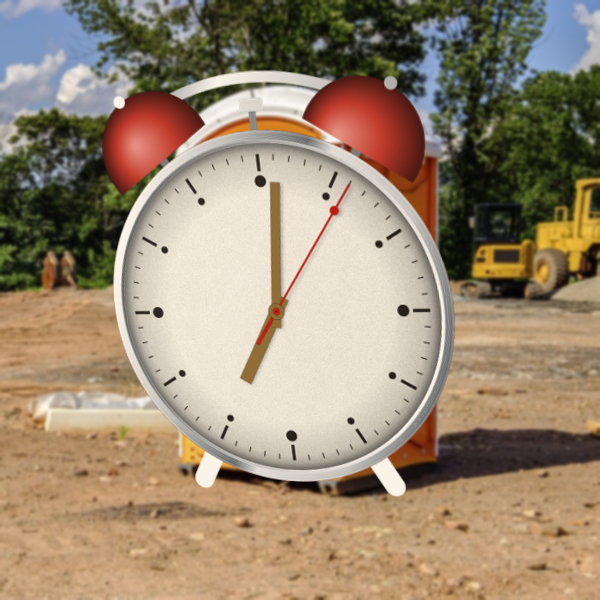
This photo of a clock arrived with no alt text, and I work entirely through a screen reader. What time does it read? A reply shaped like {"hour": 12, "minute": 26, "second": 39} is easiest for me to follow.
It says {"hour": 7, "minute": 1, "second": 6}
